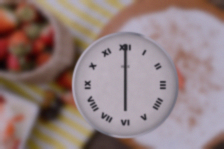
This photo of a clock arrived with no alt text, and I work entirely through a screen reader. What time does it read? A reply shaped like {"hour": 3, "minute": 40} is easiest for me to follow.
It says {"hour": 6, "minute": 0}
